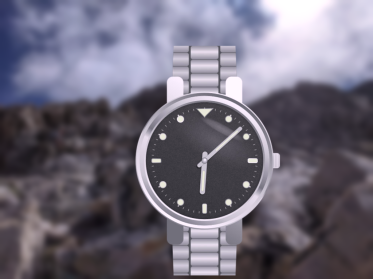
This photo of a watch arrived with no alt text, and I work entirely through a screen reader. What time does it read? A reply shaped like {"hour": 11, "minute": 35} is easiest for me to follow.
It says {"hour": 6, "minute": 8}
